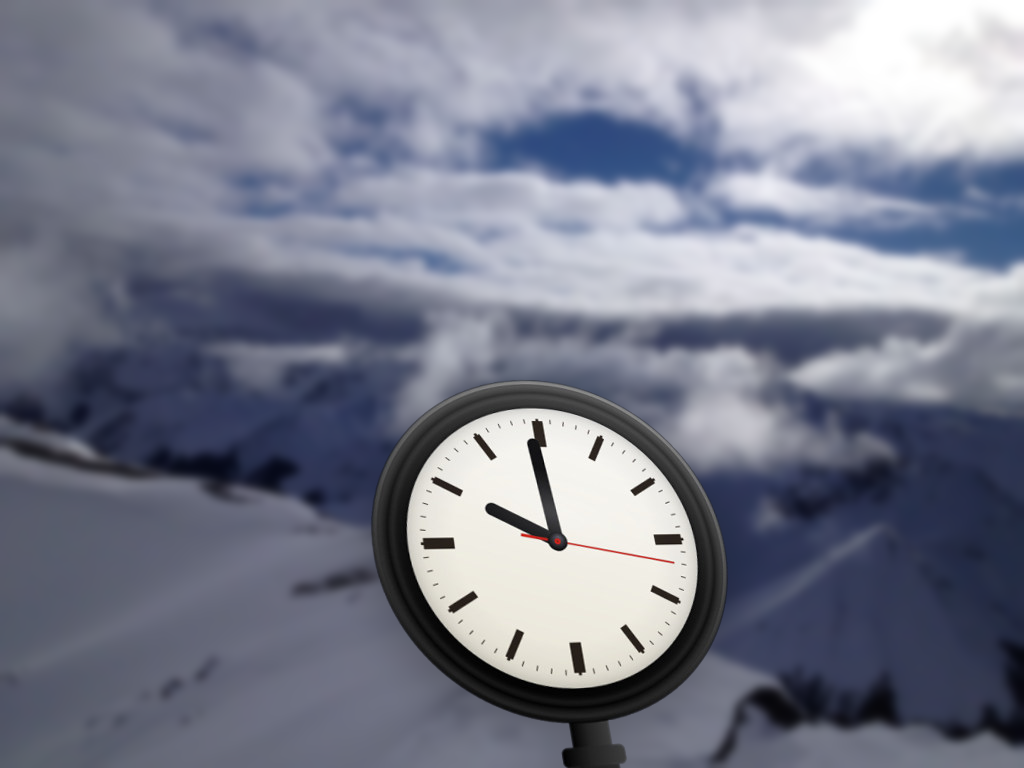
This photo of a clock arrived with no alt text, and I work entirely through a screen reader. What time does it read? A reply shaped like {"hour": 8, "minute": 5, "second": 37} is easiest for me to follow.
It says {"hour": 9, "minute": 59, "second": 17}
